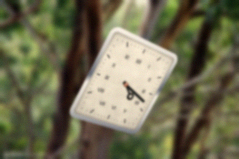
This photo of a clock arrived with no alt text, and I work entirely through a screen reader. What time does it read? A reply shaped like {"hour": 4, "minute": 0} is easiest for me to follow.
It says {"hour": 4, "minute": 18}
